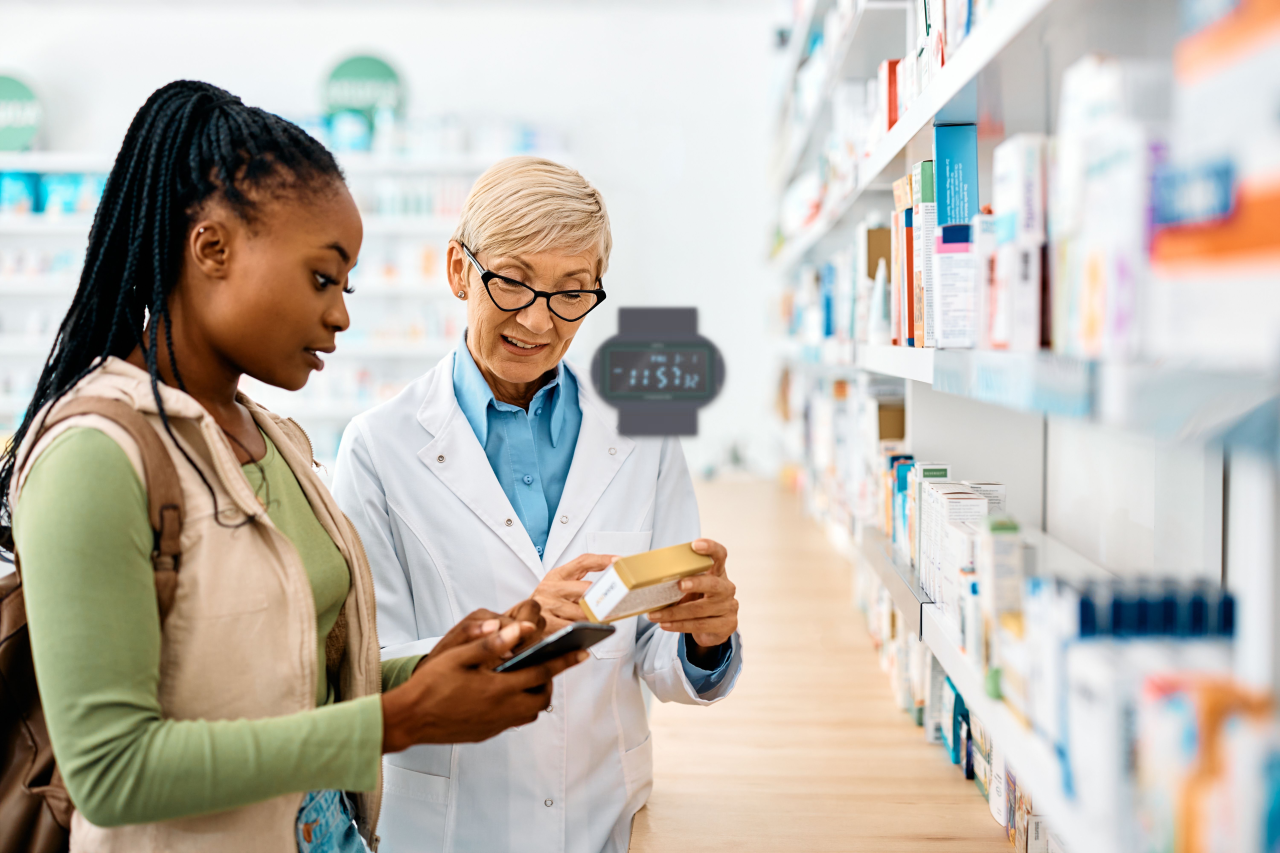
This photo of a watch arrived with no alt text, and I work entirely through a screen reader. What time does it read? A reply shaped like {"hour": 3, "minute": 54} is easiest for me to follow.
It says {"hour": 11, "minute": 57}
